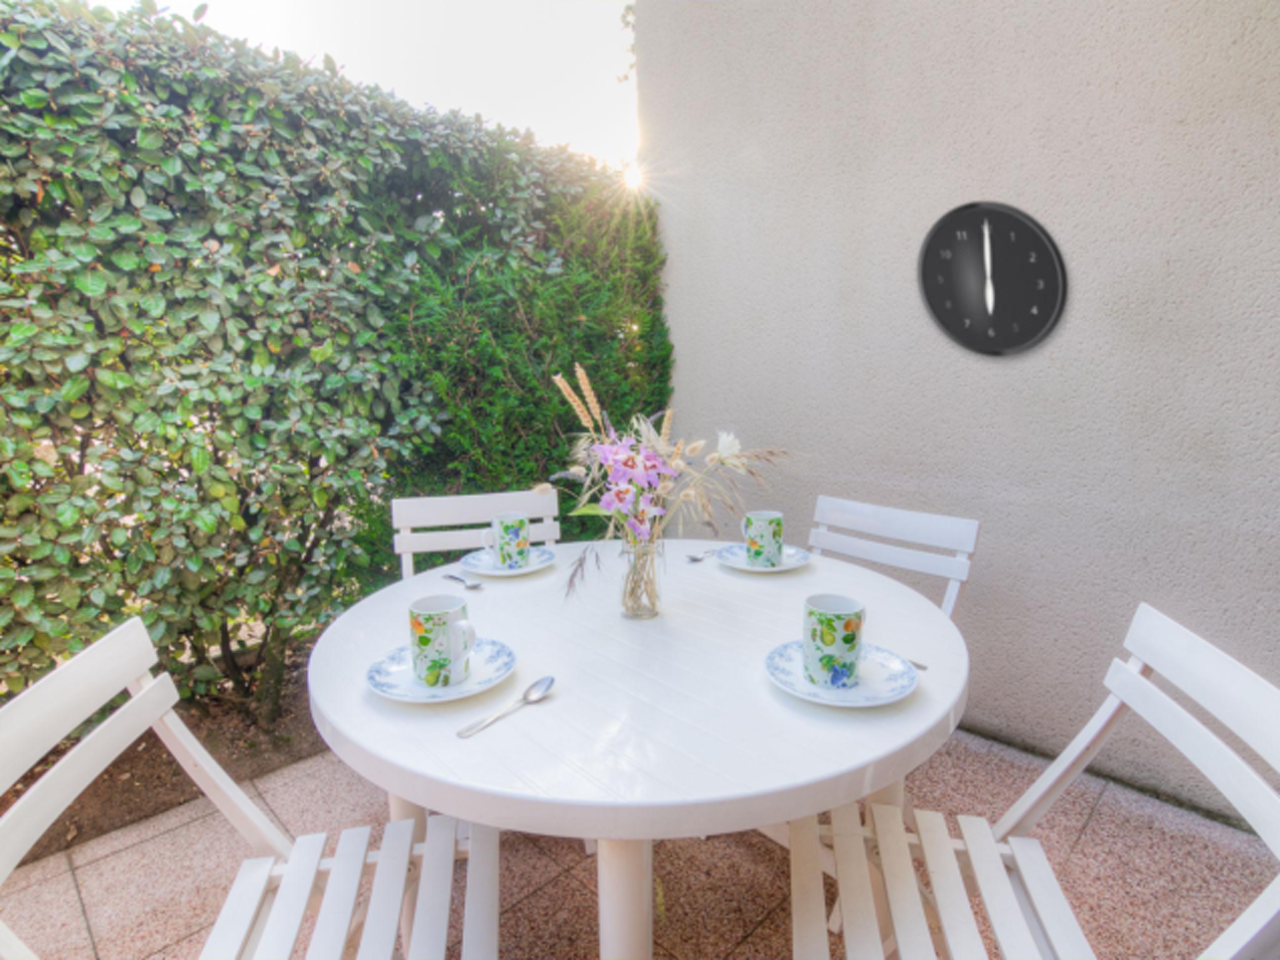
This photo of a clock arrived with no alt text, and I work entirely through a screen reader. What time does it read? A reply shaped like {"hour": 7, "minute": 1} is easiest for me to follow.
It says {"hour": 6, "minute": 0}
